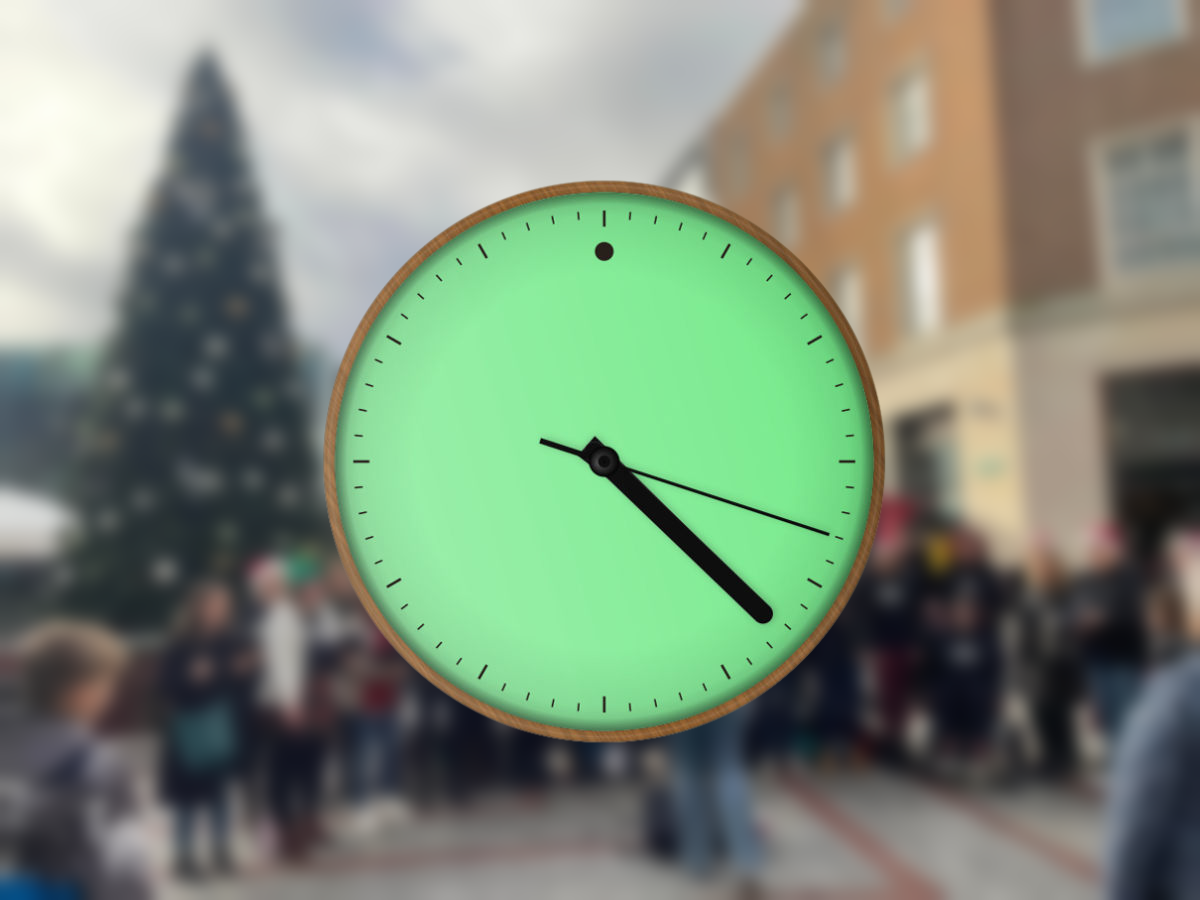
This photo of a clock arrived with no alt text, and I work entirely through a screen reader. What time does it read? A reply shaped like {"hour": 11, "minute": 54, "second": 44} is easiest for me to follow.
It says {"hour": 4, "minute": 22, "second": 18}
